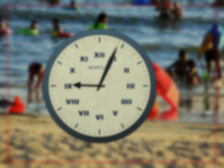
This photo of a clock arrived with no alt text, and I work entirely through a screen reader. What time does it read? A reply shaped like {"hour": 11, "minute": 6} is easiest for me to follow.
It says {"hour": 9, "minute": 4}
